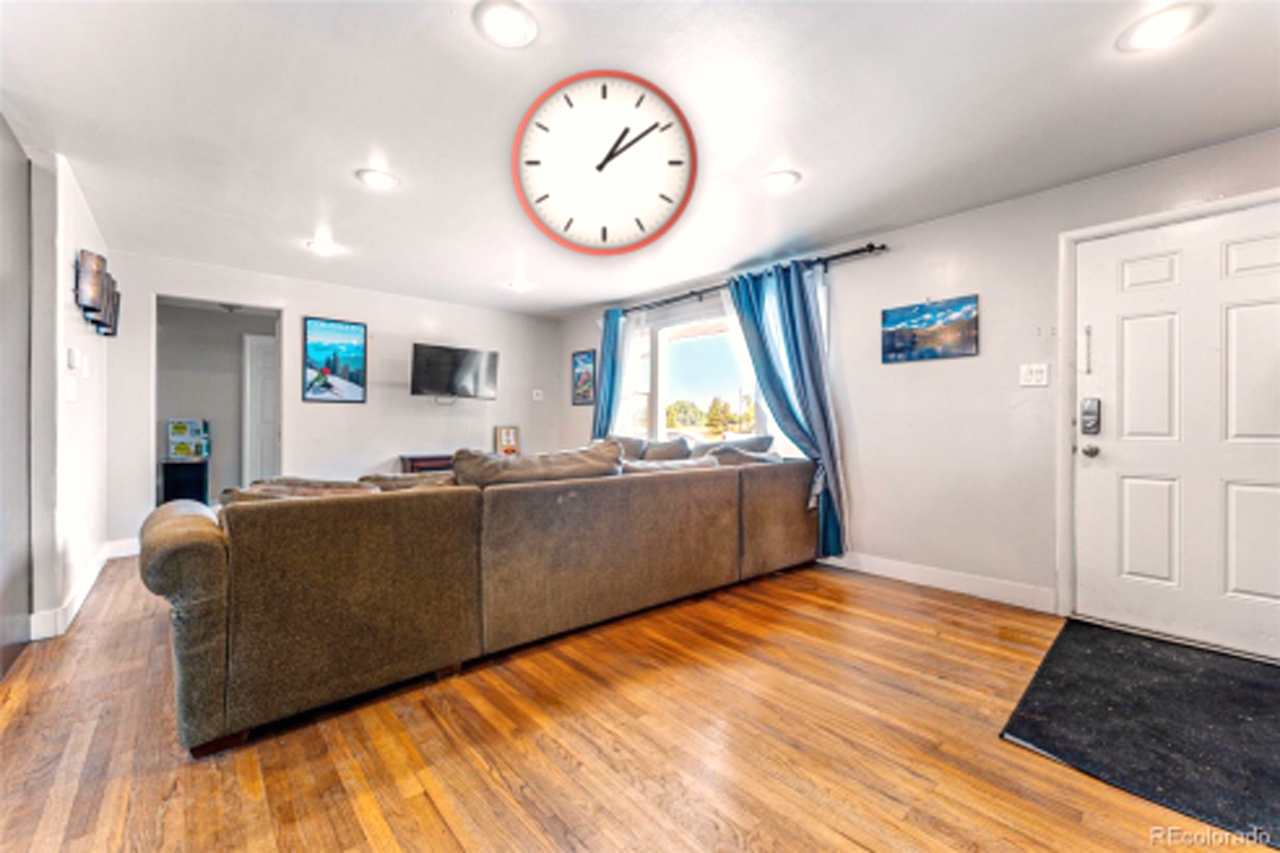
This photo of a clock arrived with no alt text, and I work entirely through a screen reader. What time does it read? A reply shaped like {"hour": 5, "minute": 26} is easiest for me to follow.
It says {"hour": 1, "minute": 9}
